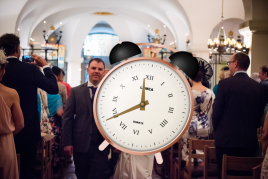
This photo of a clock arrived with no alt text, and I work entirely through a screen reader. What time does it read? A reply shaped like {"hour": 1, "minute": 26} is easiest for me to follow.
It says {"hour": 11, "minute": 39}
